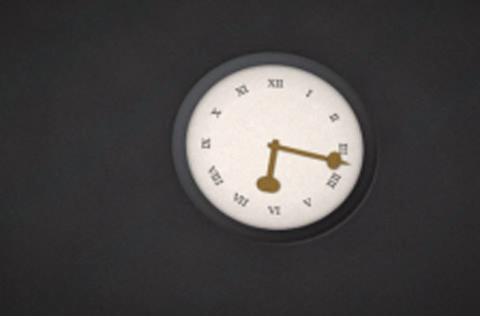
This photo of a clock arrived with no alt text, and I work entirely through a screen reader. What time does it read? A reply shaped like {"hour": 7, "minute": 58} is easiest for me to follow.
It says {"hour": 6, "minute": 17}
